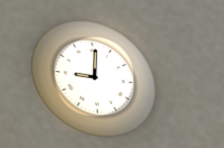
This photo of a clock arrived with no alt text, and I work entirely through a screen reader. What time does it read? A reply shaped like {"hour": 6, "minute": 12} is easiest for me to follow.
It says {"hour": 9, "minute": 1}
